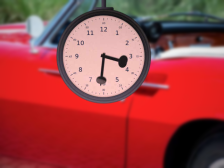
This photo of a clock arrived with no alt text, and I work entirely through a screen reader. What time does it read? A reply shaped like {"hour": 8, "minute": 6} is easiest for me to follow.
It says {"hour": 3, "minute": 31}
